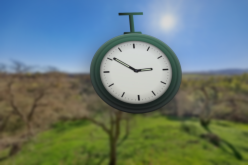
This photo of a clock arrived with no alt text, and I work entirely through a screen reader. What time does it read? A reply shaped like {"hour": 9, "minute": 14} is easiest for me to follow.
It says {"hour": 2, "minute": 51}
